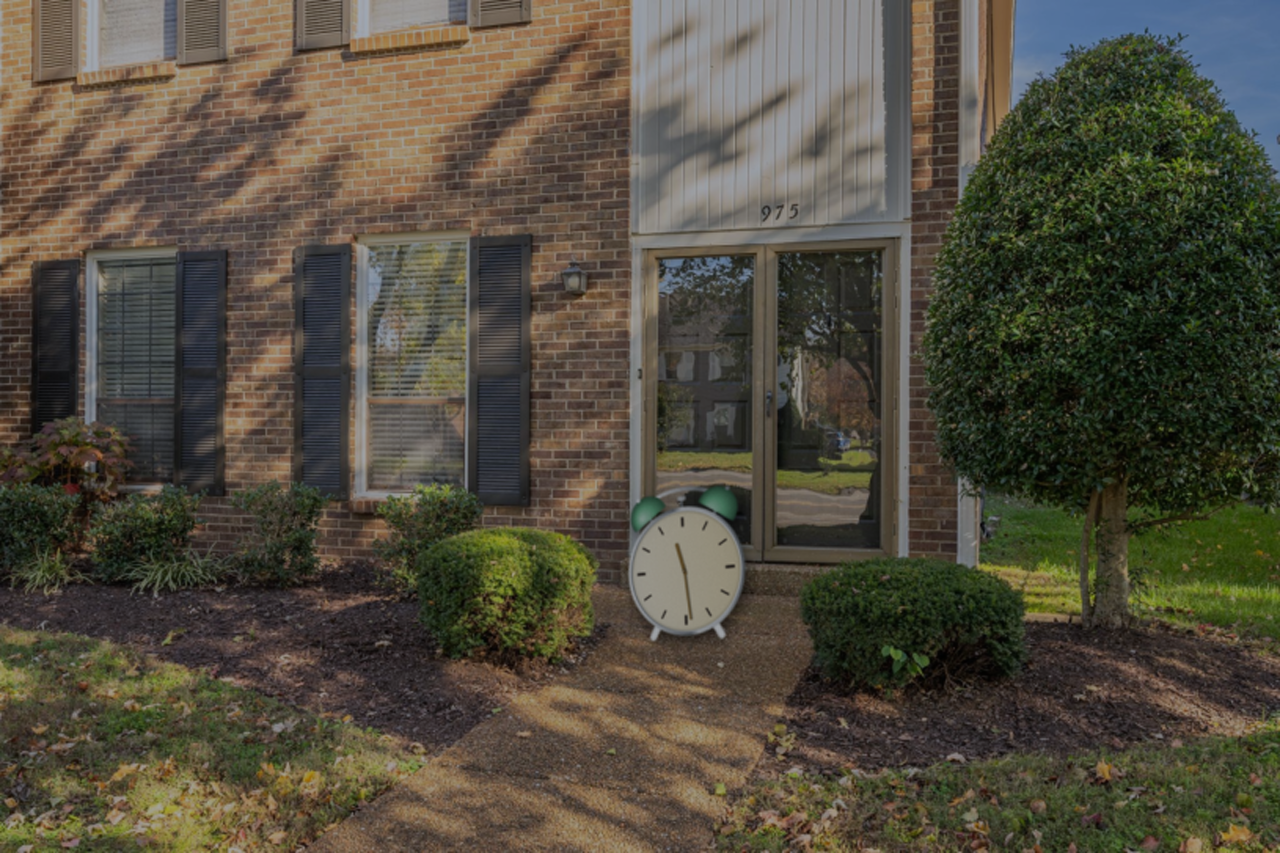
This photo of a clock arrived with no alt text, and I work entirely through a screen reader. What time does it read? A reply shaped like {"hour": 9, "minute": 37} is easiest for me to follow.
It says {"hour": 11, "minute": 29}
